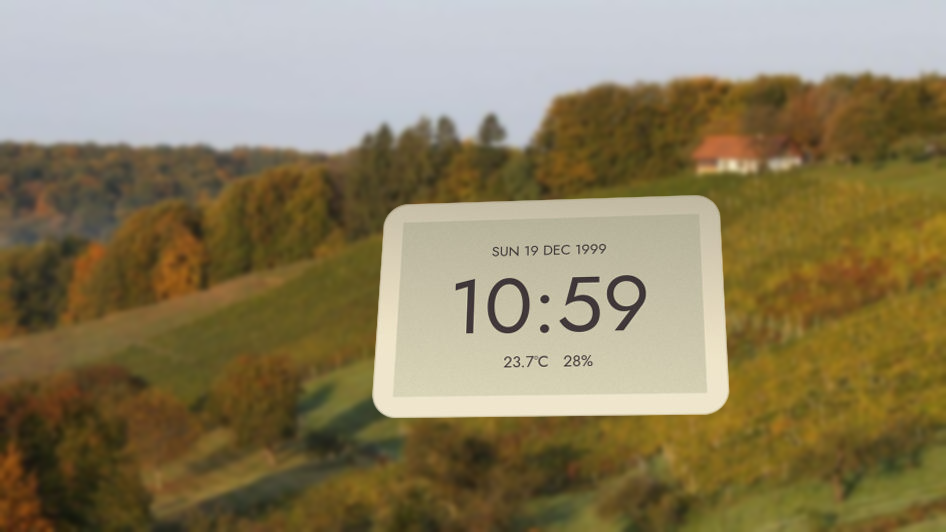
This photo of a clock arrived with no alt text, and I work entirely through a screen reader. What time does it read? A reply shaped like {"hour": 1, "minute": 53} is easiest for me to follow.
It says {"hour": 10, "minute": 59}
